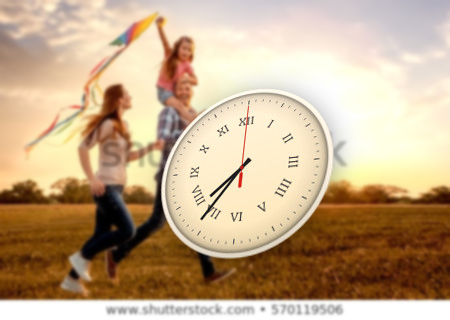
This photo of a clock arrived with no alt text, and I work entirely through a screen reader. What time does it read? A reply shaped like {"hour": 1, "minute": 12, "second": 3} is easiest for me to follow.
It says {"hour": 7, "minute": 36, "second": 0}
